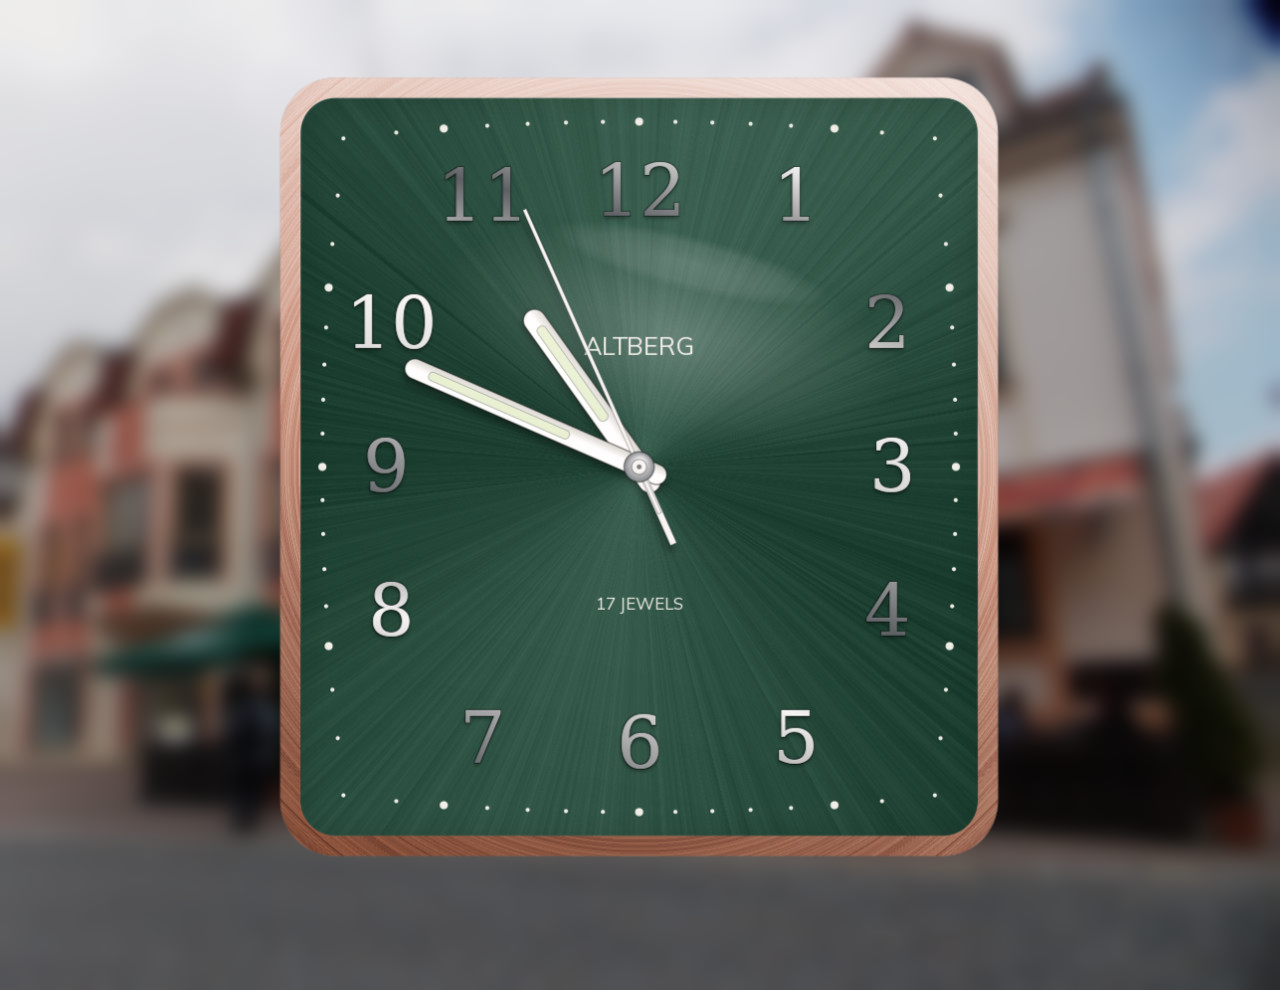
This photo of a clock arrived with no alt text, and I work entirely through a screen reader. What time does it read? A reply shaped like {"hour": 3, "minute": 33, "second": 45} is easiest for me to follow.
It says {"hour": 10, "minute": 48, "second": 56}
